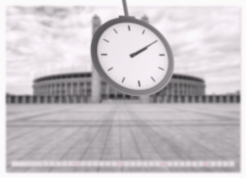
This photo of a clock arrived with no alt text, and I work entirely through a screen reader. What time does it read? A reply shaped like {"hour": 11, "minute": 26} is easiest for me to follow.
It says {"hour": 2, "minute": 10}
